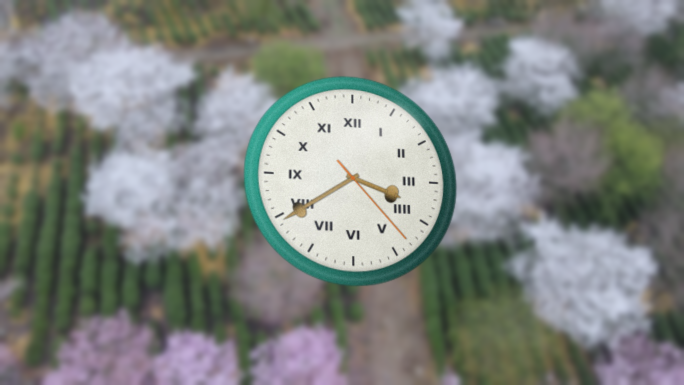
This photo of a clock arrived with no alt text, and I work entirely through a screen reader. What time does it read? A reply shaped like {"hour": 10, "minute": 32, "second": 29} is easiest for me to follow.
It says {"hour": 3, "minute": 39, "second": 23}
